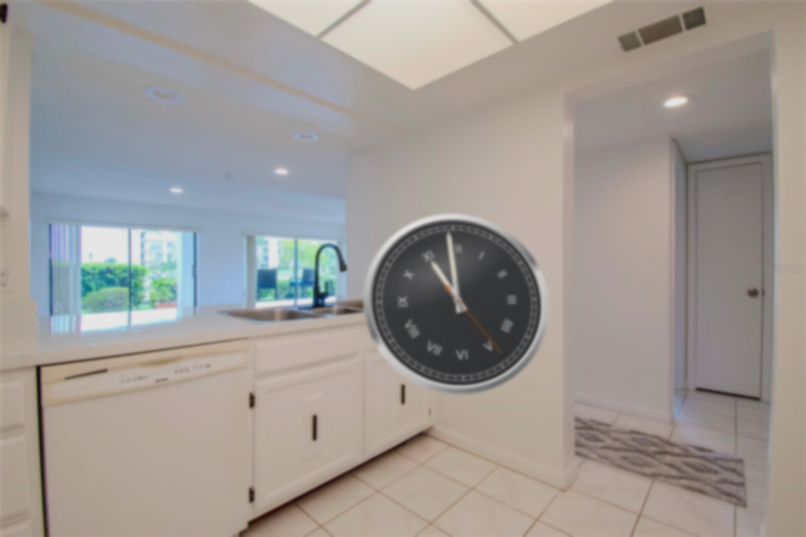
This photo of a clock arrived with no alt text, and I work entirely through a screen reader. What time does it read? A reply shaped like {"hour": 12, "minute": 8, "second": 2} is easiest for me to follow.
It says {"hour": 10, "minute": 59, "second": 24}
